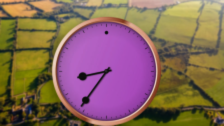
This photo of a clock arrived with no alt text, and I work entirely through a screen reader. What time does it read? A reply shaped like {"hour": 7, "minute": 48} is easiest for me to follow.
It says {"hour": 8, "minute": 36}
